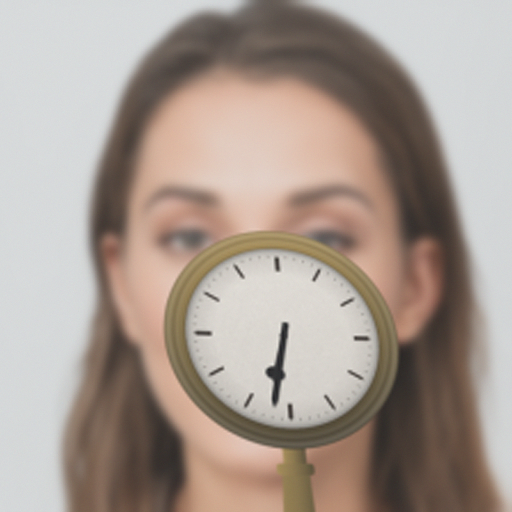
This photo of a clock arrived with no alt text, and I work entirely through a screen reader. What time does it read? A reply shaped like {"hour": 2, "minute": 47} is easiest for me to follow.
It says {"hour": 6, "minute": 32}
